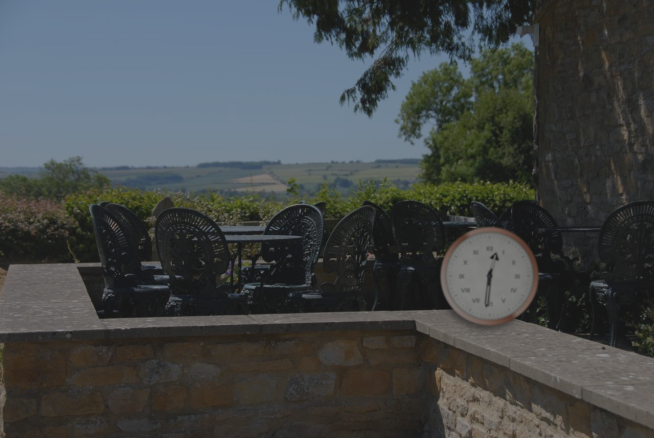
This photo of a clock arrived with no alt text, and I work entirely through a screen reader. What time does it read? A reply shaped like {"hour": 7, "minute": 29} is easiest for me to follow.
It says {"hour": 12, "minute": 31}
